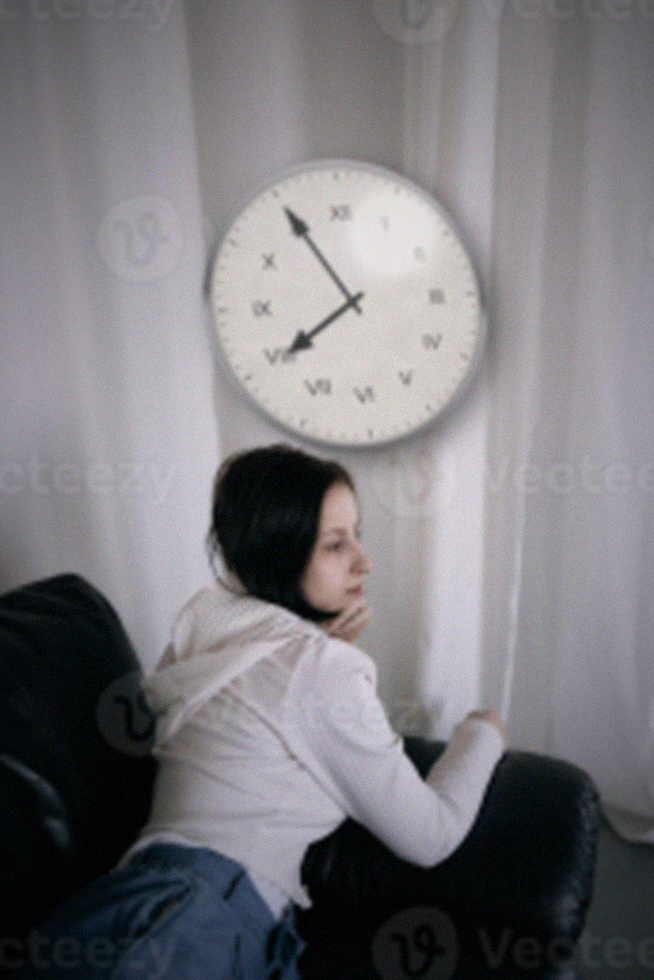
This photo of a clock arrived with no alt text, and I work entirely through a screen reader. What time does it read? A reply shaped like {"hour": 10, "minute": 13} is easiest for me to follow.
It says {"hour": 7, "minute": 55}
